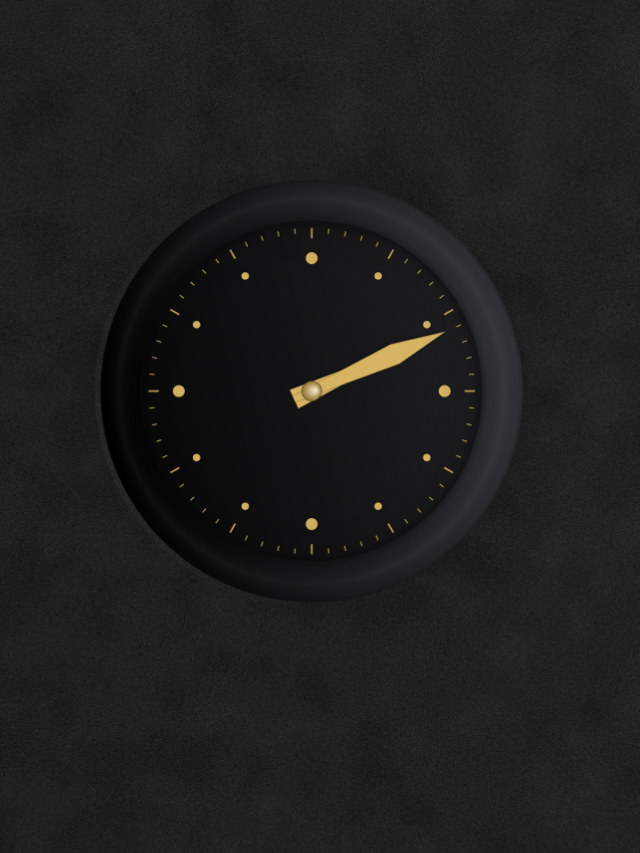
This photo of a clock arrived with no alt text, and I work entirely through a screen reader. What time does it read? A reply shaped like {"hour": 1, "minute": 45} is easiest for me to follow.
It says {"hour": 2, "minute": 11}
